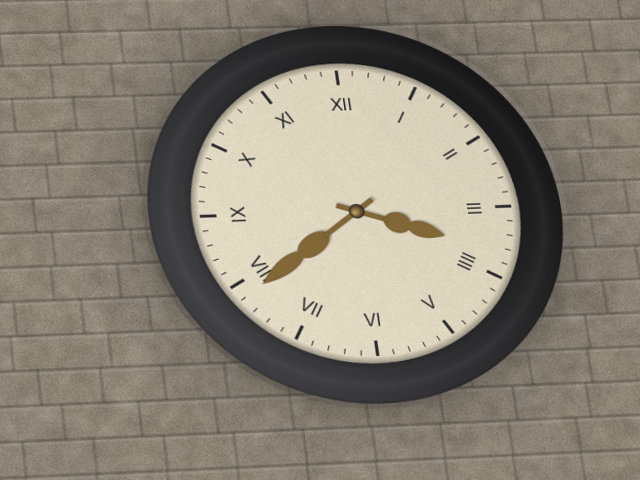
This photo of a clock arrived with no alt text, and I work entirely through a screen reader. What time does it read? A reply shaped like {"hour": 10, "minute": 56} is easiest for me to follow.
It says {"hour": 3, "minute": 39}
